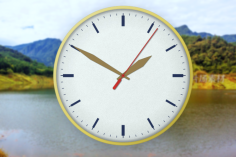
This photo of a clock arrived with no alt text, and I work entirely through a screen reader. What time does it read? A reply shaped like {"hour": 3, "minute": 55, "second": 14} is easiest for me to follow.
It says {"hour": 1, "minute": 50, "second": 6}
